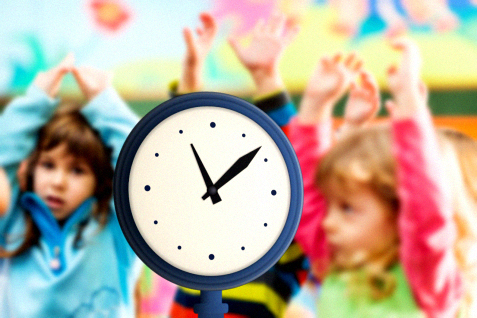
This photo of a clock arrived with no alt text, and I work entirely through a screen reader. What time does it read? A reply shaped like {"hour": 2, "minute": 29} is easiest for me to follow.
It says {"hour": 11, "minute": 8}
